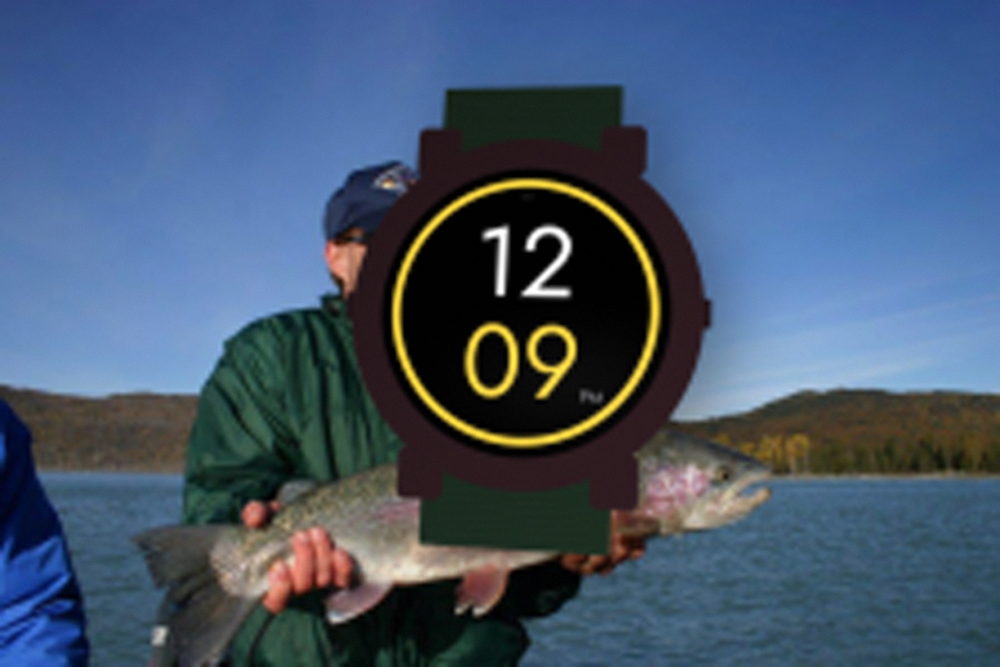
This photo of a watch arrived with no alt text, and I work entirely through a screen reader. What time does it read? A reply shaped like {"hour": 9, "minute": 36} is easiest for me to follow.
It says {"hour": 12, "minute": 9}
